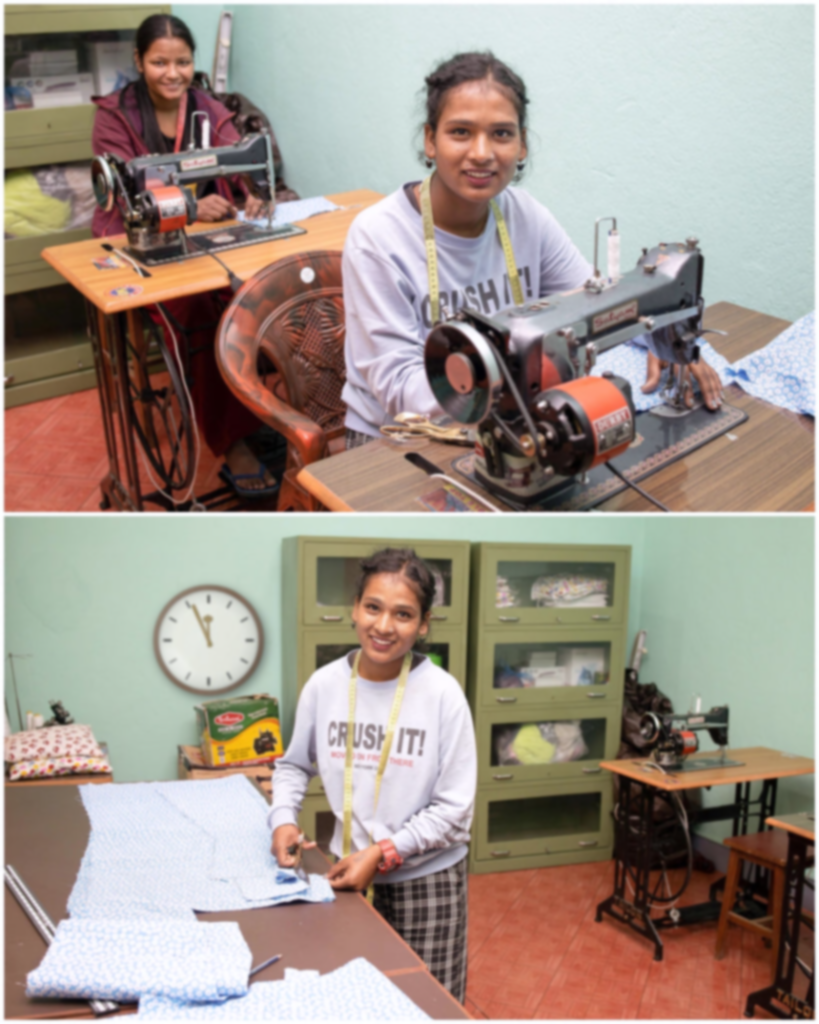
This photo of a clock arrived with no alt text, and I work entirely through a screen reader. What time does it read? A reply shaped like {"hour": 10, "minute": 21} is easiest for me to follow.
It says {"hour": 11, "minute": 56}
